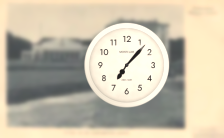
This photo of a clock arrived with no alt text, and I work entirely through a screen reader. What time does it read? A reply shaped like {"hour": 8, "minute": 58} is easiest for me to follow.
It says {"hour": 7, "minute": 7}
